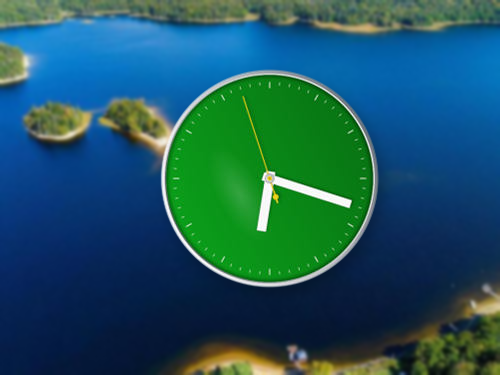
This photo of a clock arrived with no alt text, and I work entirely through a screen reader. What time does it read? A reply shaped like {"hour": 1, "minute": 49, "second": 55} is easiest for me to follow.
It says {"hour": 6, "minute": 17, "second": 57}
